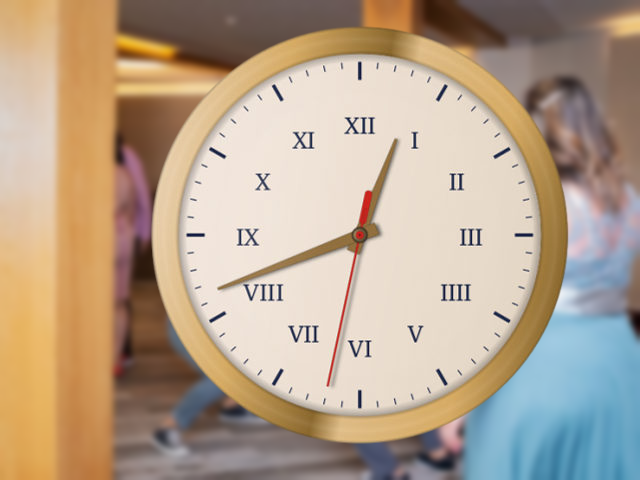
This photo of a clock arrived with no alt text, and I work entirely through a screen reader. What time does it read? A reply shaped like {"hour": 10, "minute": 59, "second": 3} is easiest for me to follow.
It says {"hour": 12, "minute": 41, "second": 32}
